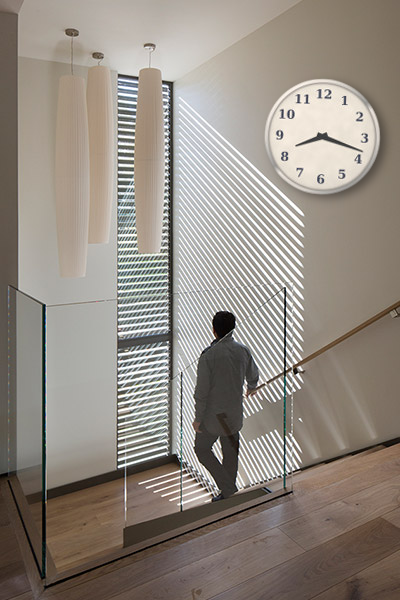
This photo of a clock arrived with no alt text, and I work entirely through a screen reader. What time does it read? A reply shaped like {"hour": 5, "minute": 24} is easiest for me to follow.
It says {"hour": 8, "minute": 18}
